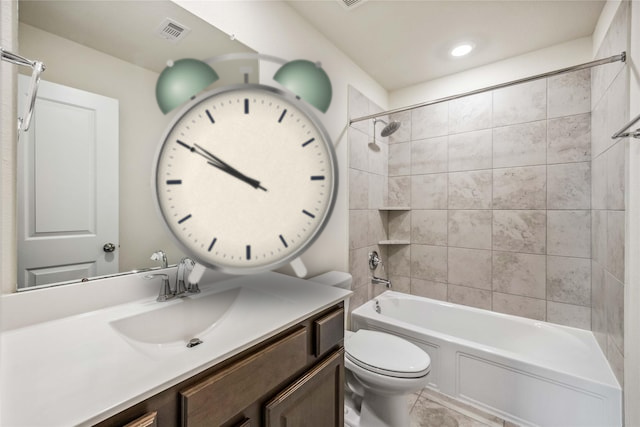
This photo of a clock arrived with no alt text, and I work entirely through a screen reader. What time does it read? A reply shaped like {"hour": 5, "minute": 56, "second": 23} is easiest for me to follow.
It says {"hour": 9, "minute": 50, "second": 50}
